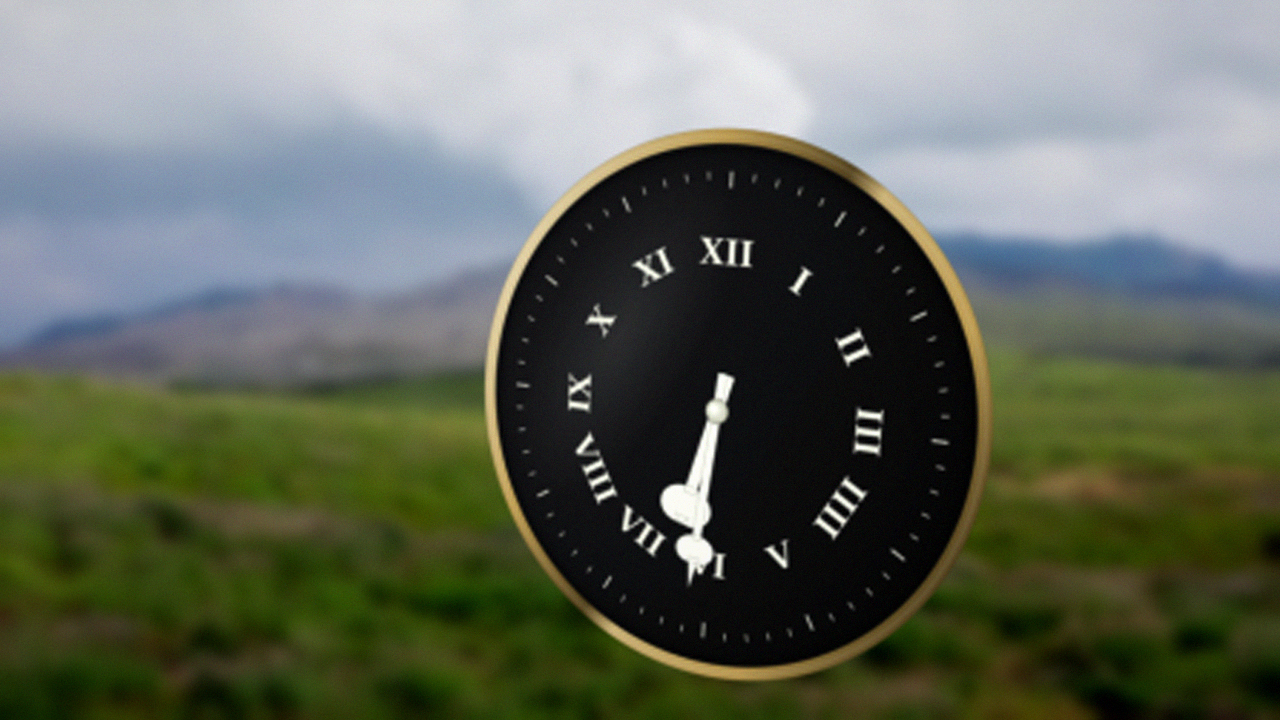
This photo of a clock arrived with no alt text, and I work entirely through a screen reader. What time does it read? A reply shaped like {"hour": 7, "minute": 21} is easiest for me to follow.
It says {"hour": 6, "minute": 31}
